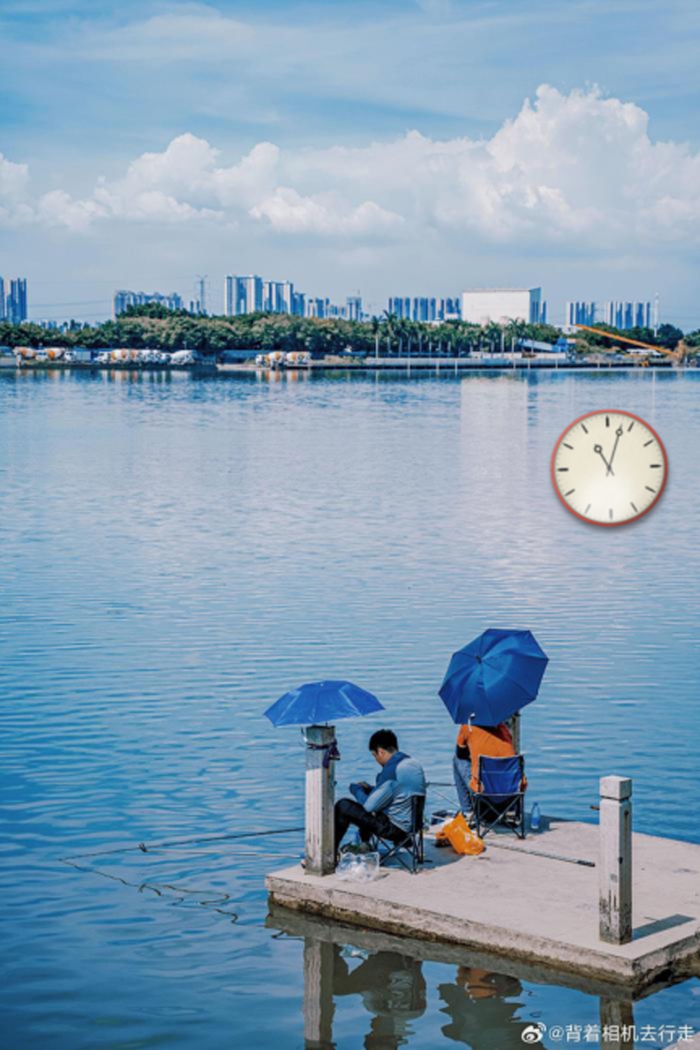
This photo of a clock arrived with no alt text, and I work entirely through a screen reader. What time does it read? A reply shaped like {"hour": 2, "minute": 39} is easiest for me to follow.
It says {"hour": 11, "minute": 3}
